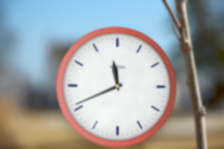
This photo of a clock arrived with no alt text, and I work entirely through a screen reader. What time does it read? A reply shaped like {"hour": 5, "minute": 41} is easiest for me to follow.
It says {"hour": 11, "minute": 41}
